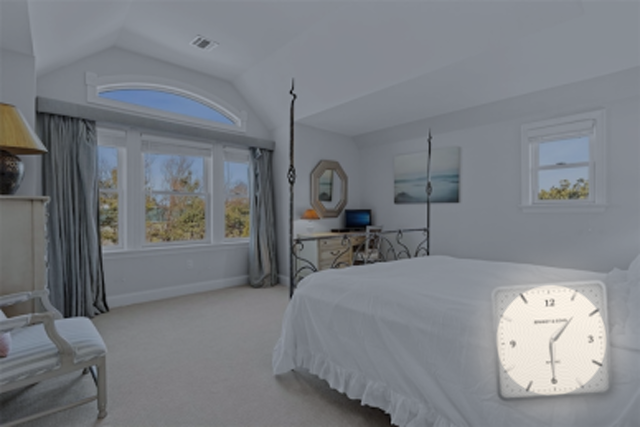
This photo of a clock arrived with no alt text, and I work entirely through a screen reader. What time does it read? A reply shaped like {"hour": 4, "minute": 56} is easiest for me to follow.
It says {"hour": 1, "minute": 30}
